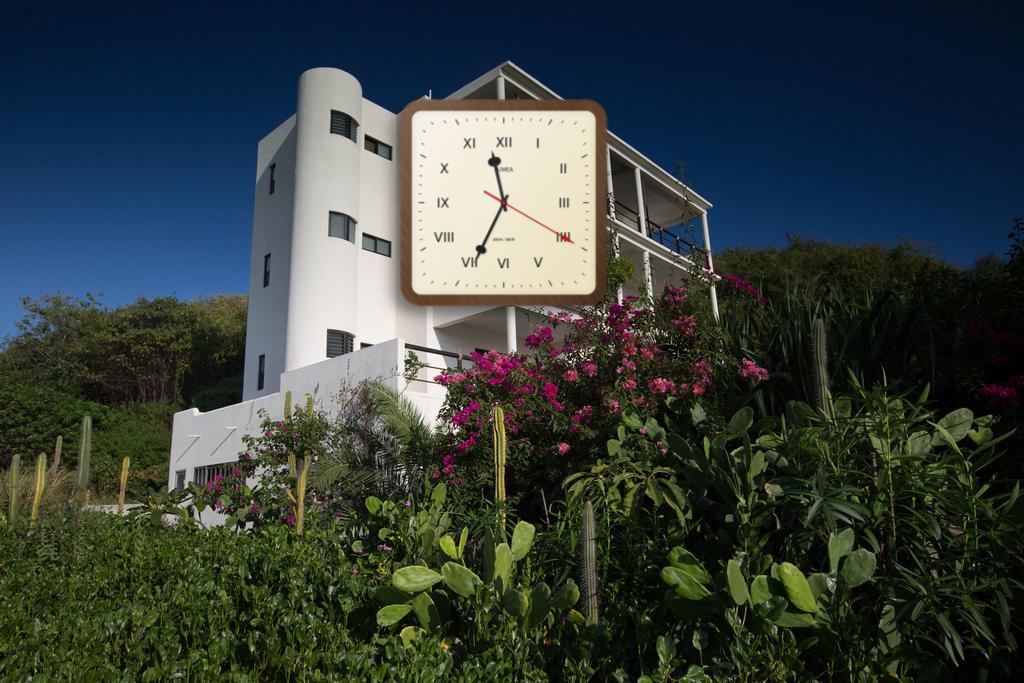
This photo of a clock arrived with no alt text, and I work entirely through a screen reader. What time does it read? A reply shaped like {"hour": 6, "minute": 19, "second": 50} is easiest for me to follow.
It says {"hour": 11, "minute": 34, "second": 20}
